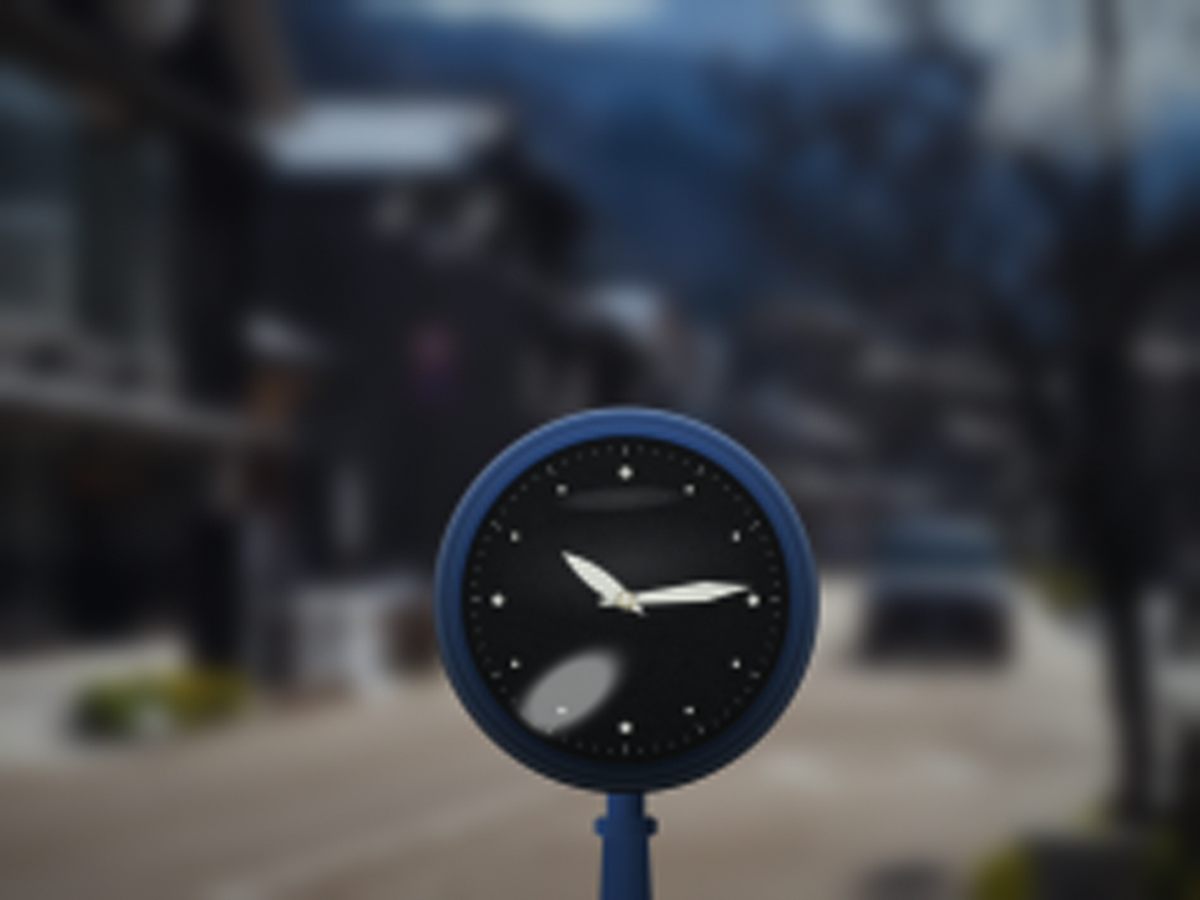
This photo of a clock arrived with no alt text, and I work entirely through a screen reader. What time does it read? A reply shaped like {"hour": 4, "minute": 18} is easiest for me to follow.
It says {"hour": 10, "minute": 14}
